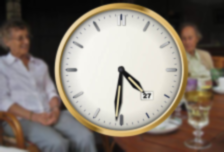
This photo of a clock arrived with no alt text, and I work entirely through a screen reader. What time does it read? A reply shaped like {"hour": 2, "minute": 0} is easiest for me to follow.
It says {"hour": 4, "minute": 31}
